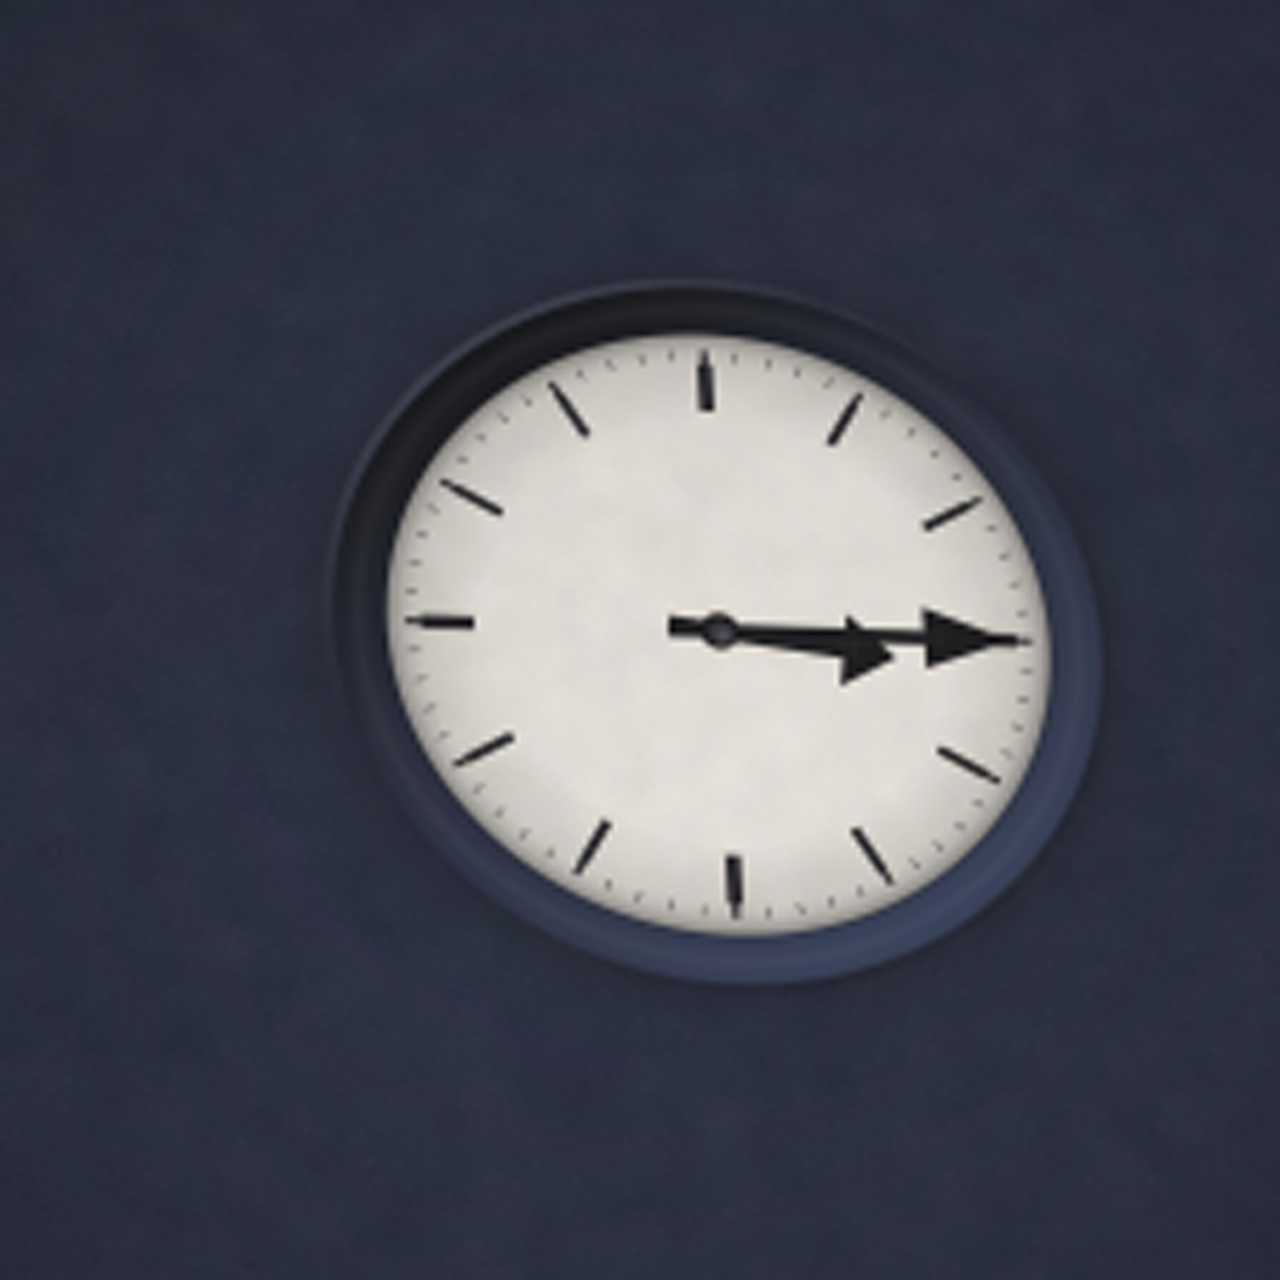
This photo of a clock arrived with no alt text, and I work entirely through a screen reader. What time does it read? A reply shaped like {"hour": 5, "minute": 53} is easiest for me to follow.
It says {"hour": 3, "minute": 15}
